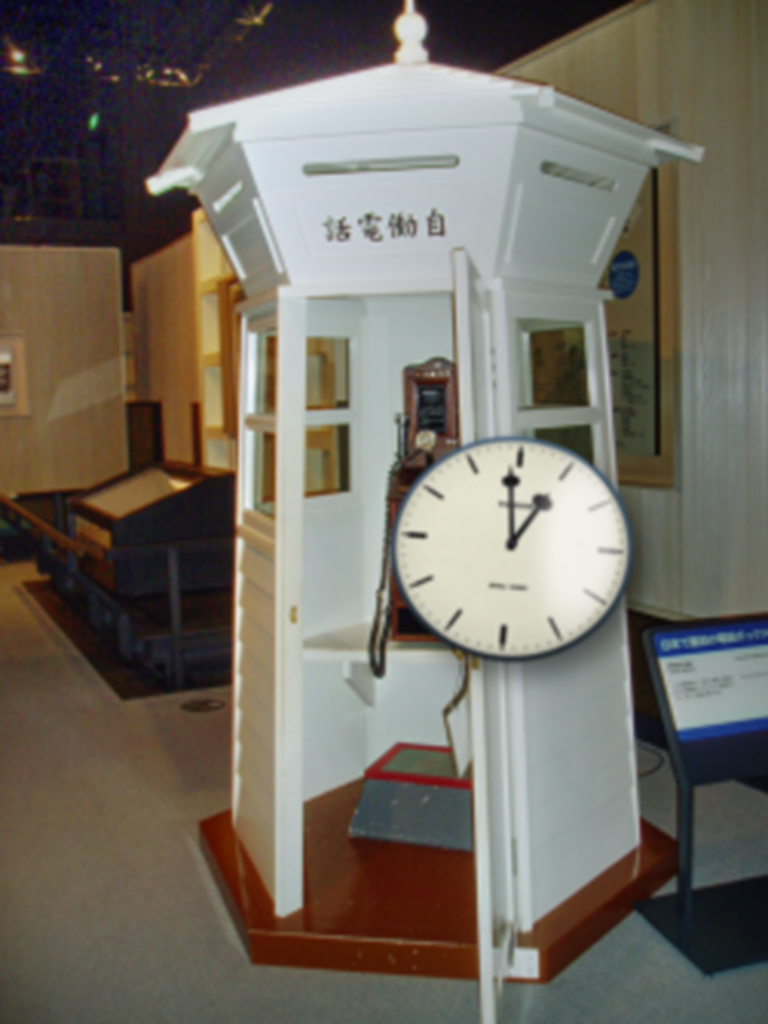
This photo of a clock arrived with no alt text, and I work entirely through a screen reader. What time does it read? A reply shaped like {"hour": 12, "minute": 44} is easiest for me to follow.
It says {"hour": 12, "minute": 59}
